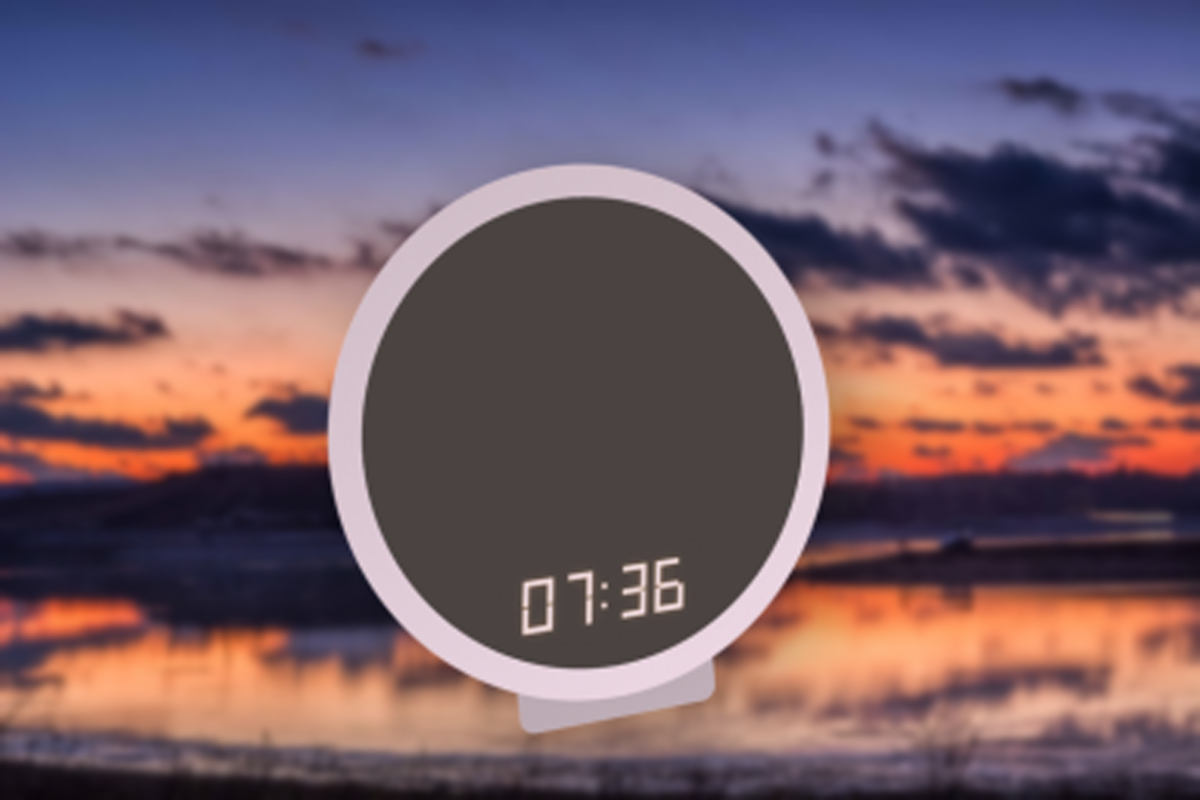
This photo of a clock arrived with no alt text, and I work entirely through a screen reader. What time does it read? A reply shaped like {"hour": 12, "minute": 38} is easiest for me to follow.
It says {"hour": 7, "minute": 36}
